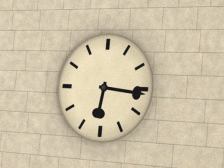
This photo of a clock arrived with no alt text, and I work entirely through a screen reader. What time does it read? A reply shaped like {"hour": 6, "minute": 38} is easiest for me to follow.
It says {"hour": 6, "minute": 16}
